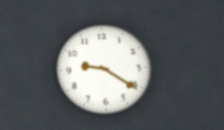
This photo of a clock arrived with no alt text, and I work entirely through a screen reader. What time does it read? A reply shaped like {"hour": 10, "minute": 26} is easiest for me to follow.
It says {"hour": 9, "minute": 21}
